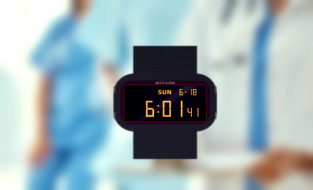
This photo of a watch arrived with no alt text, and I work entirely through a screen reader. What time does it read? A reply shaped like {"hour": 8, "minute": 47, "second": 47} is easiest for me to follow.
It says {"hour": 6, "minute": 1, "second": 41}
